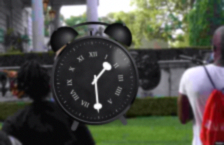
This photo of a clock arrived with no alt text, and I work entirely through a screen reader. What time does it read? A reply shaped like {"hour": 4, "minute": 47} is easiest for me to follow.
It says {"hour": 1, "minute": 30}
